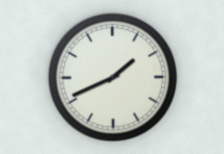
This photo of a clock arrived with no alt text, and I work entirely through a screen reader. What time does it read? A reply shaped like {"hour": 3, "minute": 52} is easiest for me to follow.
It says {"hour": 1, "minute": 41}
